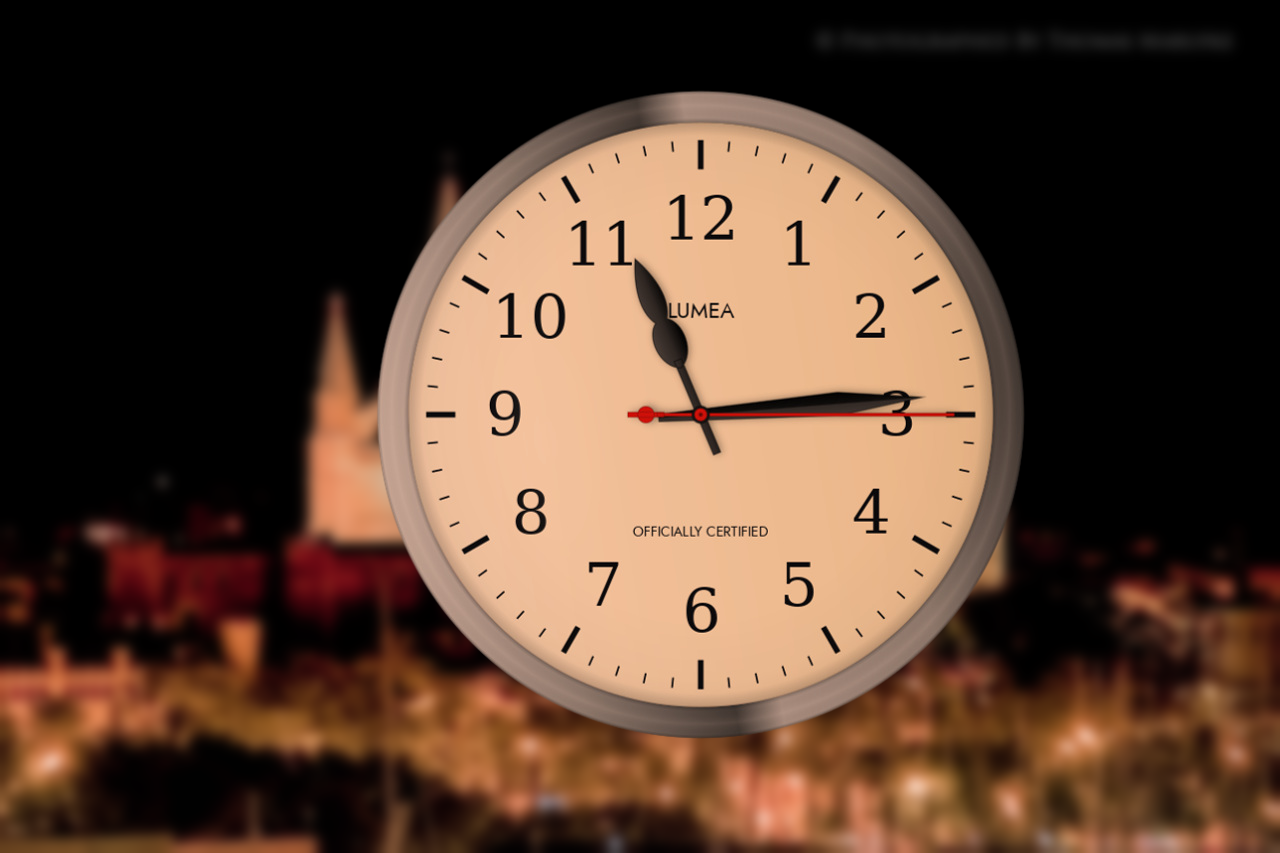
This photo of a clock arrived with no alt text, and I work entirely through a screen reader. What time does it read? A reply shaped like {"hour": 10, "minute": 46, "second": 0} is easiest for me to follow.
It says {"hour": 11, "minute": 14, "second": 15}
